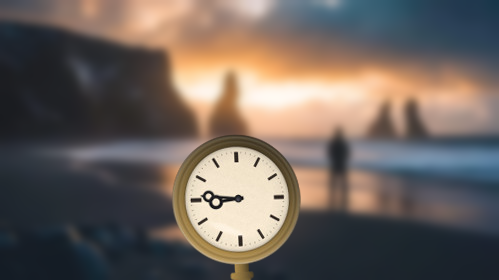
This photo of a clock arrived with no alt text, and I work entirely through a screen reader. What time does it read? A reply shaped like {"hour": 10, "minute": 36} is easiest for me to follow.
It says {"hour": 8, "minute": 46}
